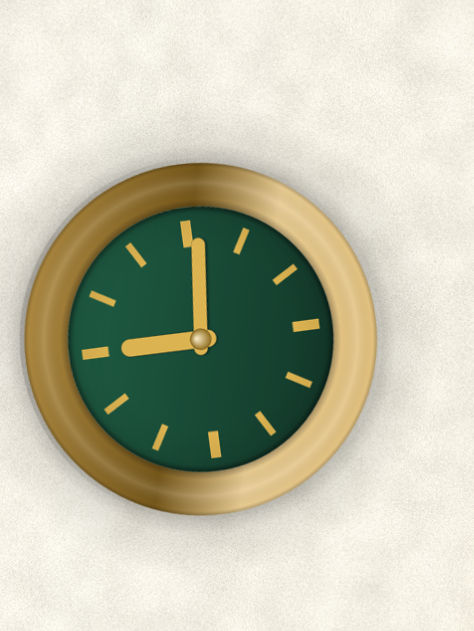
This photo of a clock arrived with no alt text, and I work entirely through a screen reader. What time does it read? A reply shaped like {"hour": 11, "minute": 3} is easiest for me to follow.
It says {"hour": 9, "minute": 1}
